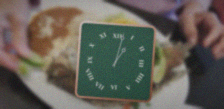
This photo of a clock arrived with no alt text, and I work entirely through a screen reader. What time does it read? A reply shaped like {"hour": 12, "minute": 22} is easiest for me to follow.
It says {"hour": 1, "minute": 2}
